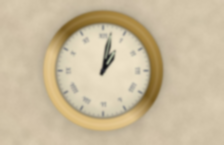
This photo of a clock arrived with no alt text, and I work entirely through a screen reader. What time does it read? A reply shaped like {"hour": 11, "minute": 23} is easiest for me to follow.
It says {"hour": 1, "minute": 2}
